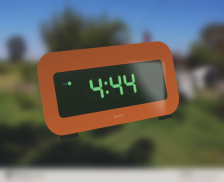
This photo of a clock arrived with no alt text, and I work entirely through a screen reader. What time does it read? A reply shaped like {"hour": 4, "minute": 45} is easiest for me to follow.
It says {"hour": 4, "minute": 44}
